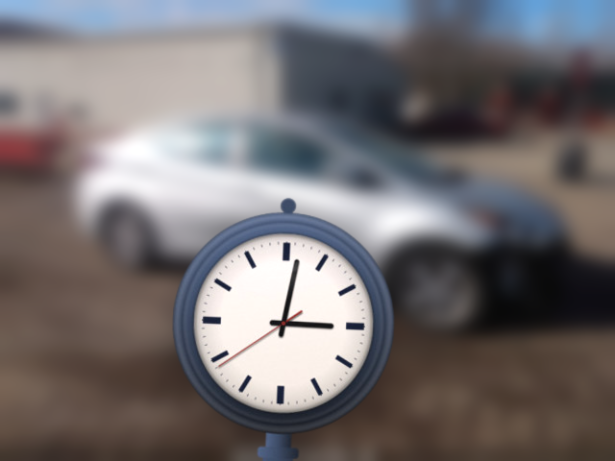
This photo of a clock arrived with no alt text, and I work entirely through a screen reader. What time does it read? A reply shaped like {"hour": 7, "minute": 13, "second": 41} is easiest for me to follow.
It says {"hour": 3, "minute": 1, "second": 39}
